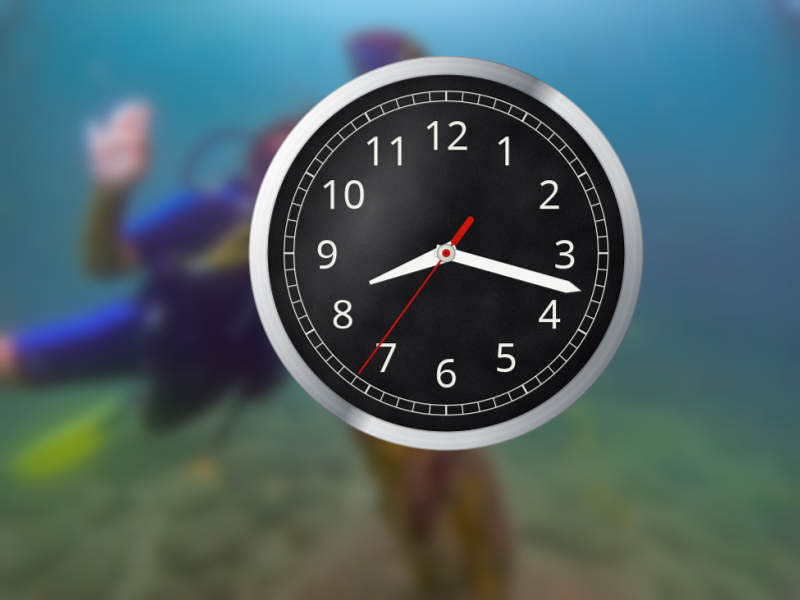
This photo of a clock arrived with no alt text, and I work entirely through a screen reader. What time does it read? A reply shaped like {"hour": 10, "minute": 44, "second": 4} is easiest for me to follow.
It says {"hour": 8, "minute": 17, "second": 36}
